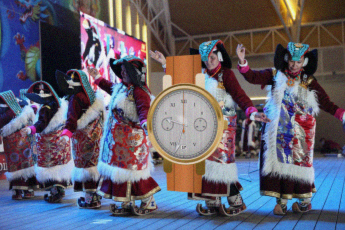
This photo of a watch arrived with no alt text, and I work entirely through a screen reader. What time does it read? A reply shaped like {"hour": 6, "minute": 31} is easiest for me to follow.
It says {"hour": 9, "minute": 33}
